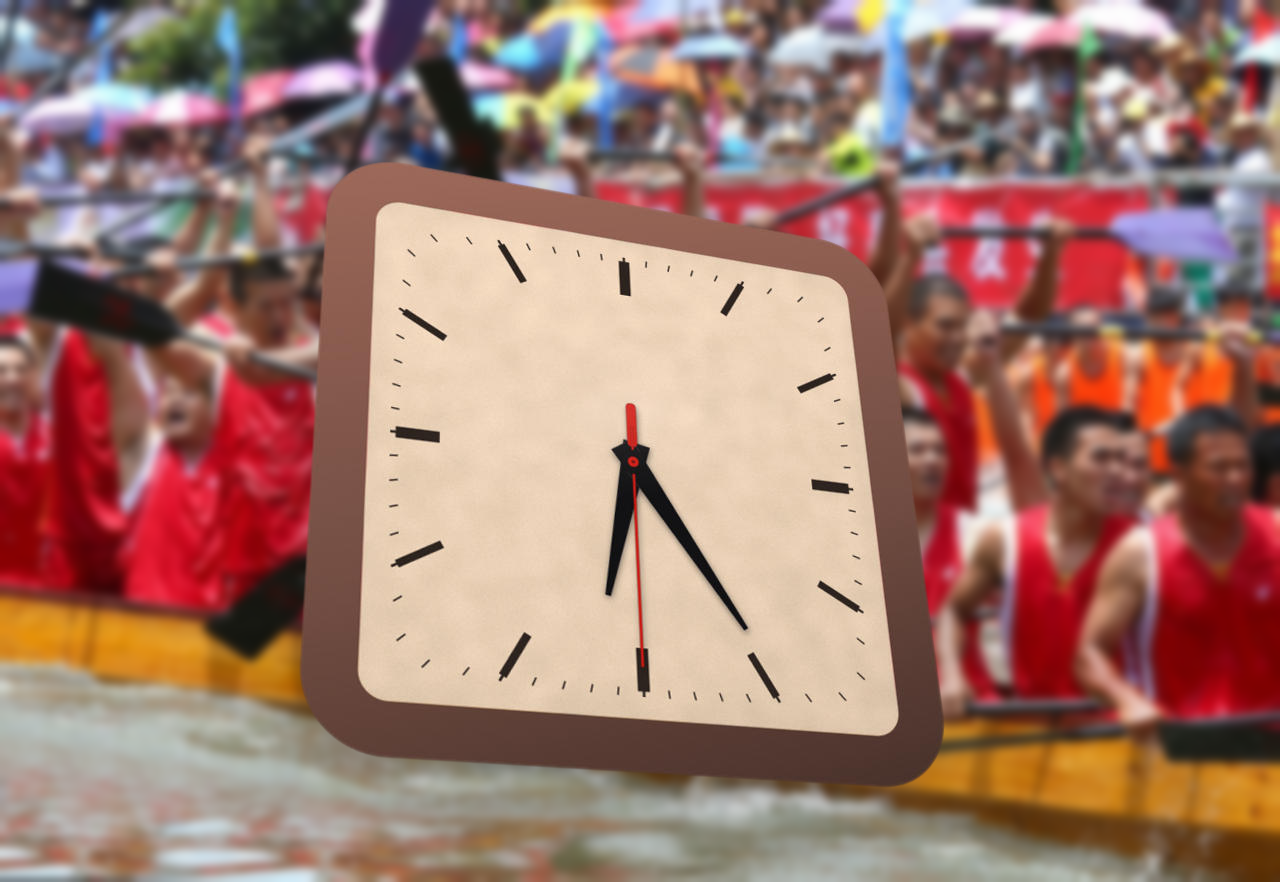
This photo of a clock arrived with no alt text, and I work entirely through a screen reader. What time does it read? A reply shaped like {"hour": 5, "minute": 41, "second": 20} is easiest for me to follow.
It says {"hour": 6, "minute": 24, "second": 30}
